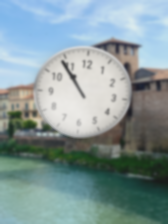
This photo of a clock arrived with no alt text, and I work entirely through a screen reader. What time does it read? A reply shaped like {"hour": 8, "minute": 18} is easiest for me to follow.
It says {"hour": 10, "minute": 54}
